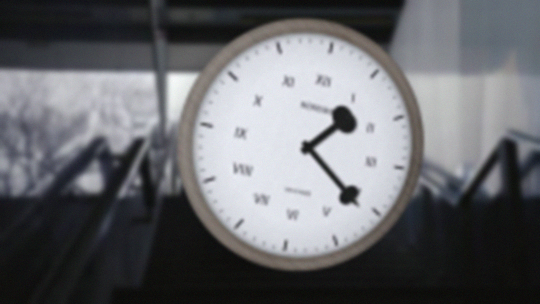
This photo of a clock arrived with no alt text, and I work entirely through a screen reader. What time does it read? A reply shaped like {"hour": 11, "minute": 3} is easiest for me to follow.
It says {"hour": 1, "minute": 21}
